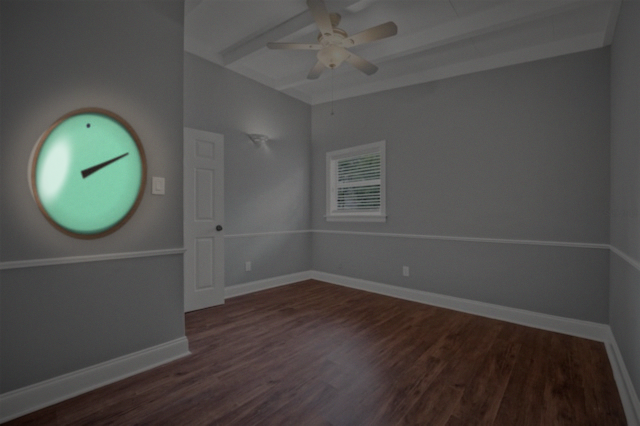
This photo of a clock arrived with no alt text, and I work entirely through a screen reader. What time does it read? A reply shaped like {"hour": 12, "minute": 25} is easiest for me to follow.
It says {"hour": 2, "minute": 11}
